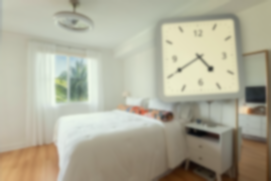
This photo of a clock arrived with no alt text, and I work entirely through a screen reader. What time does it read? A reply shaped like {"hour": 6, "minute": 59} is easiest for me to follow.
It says {"hour": 4, "minute": 40}
